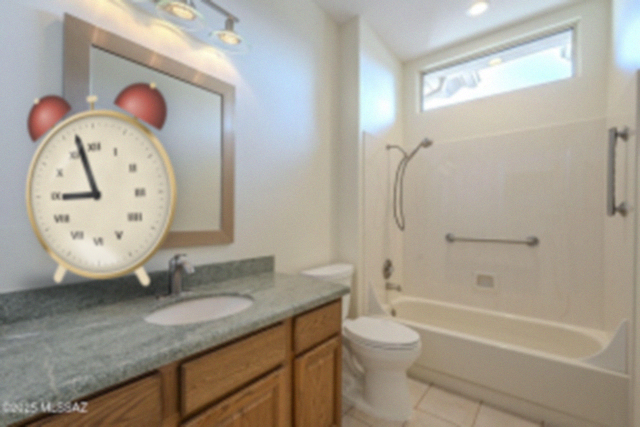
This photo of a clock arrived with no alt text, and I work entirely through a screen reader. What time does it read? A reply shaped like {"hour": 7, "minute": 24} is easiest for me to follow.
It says {"hour": 8, "minute": 57}
